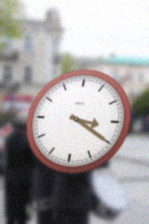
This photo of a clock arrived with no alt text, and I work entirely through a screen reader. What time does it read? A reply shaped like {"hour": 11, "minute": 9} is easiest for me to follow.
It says {"hour": 3, "minute": 20}
